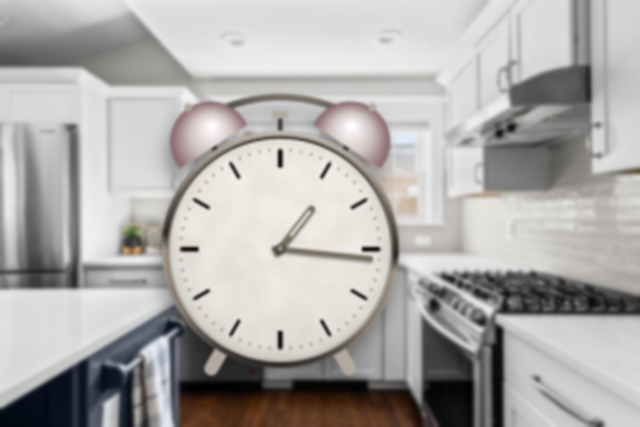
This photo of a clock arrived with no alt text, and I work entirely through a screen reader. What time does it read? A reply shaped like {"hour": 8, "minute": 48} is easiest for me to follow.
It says {"hour": 1, "minute": 16}
